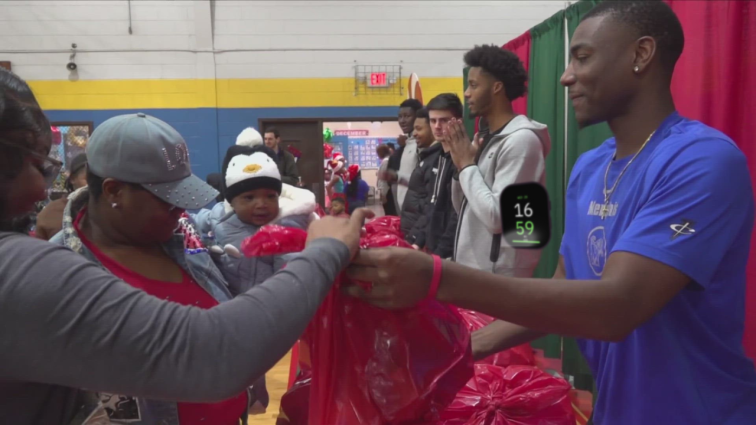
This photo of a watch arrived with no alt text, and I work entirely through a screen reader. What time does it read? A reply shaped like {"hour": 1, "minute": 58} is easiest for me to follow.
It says {"hour": 16, "minute": 59}
